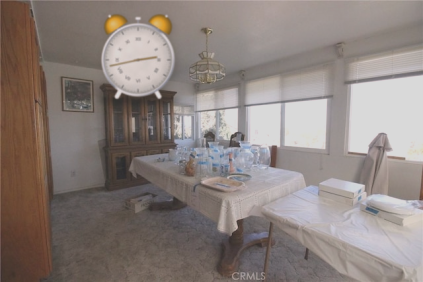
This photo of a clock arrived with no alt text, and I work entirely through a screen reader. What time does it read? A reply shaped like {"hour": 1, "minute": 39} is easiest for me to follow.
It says {"hour": 2, "minute": 43}
